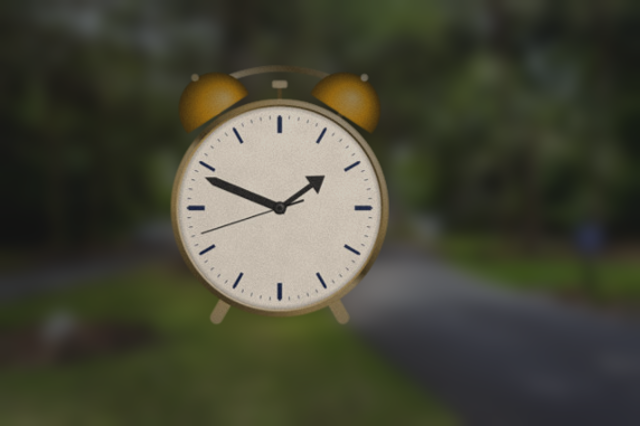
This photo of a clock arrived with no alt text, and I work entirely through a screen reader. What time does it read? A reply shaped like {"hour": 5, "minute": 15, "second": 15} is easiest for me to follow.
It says {"hour": 1, "minute": 48, "second": 42}
